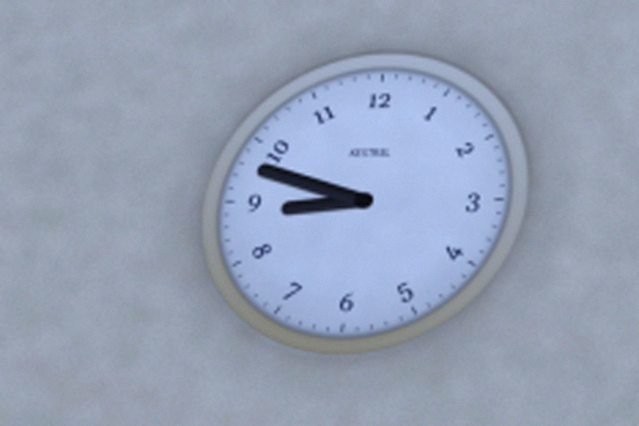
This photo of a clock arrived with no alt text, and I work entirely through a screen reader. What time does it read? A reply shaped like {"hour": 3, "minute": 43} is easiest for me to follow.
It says {"hour": 8, "minute": 48}
